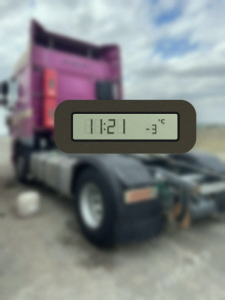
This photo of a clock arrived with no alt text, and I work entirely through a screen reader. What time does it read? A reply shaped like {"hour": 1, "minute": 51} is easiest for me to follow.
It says {"hour": 11, "minute": 21}
